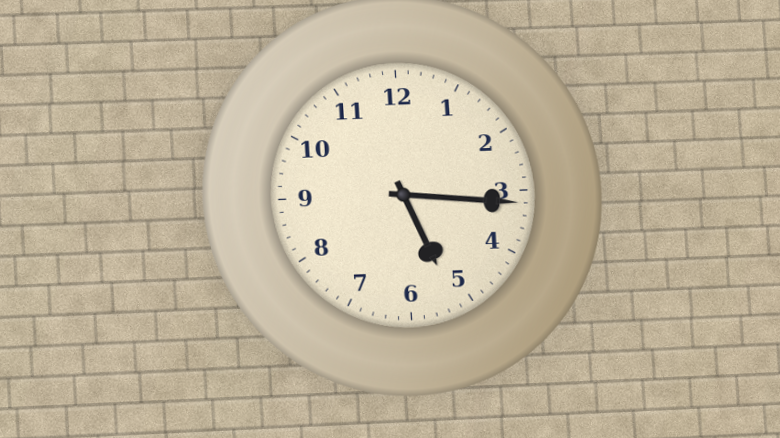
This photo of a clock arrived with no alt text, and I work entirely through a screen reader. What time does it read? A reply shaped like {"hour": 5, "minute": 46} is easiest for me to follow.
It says {"hour": 5, "minute": 16}
